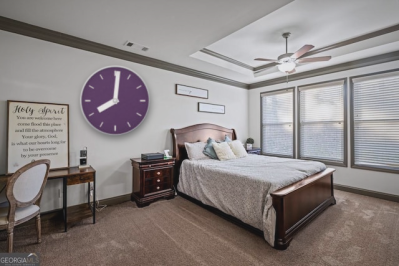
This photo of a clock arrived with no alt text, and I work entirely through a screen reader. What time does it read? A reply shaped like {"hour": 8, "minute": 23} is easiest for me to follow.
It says {"hour": 8, "minute": 1}
